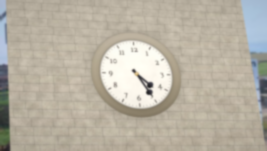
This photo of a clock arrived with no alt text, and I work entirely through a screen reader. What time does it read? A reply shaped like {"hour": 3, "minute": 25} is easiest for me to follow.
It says {"hour": 4, "minute": 25}
